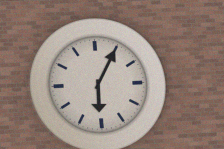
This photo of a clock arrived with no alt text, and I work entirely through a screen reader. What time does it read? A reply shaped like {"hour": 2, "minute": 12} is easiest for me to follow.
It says {"hour": 6, "minute": 5}
